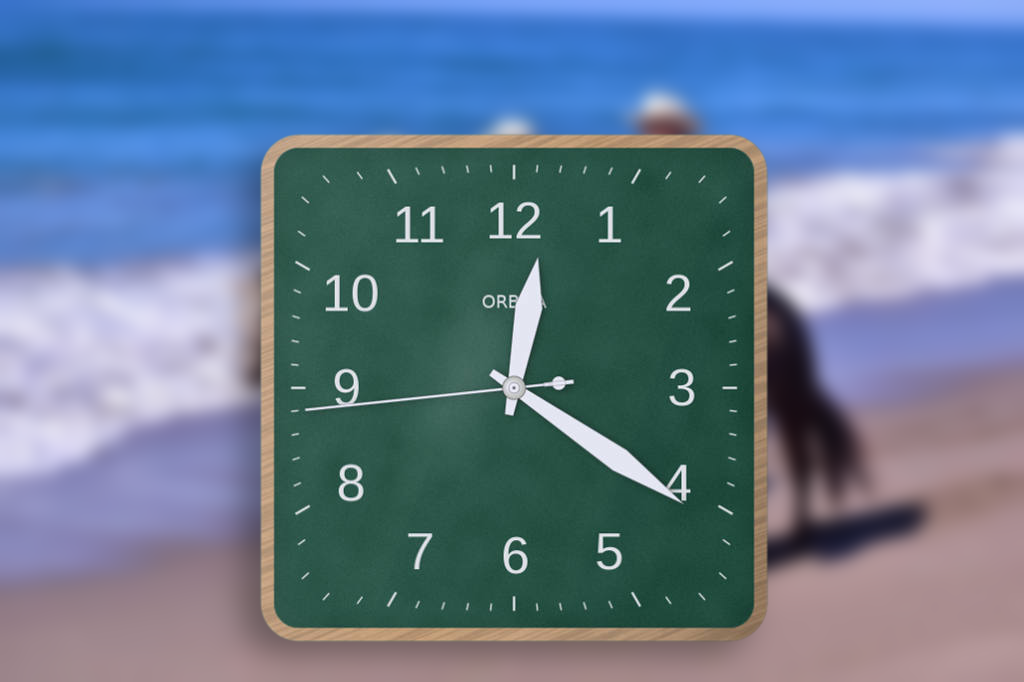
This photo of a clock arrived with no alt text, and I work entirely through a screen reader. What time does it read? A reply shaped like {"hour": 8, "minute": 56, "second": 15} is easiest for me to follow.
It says {"hour": 12, "minute": 20, "second": 44}
